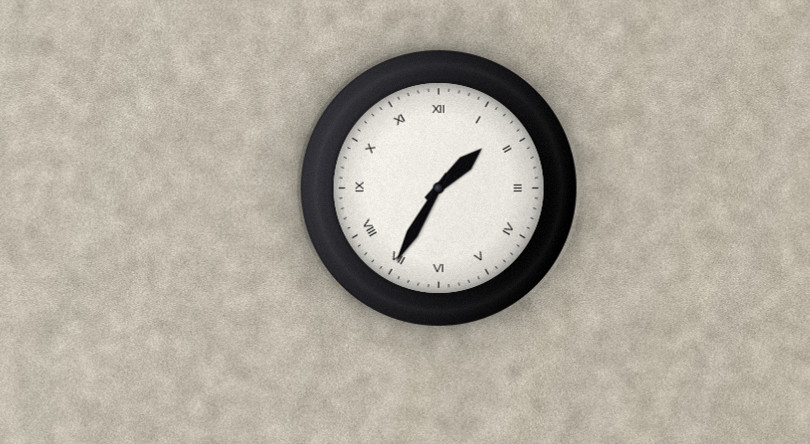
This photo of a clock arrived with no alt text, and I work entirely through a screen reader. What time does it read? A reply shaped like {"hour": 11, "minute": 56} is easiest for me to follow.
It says {"hour": 1, "minute": 35}
